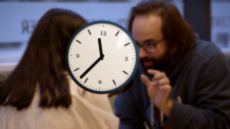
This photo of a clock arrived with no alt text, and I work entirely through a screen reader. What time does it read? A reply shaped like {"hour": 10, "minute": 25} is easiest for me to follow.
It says {"hour": 11, "minute": 37}
